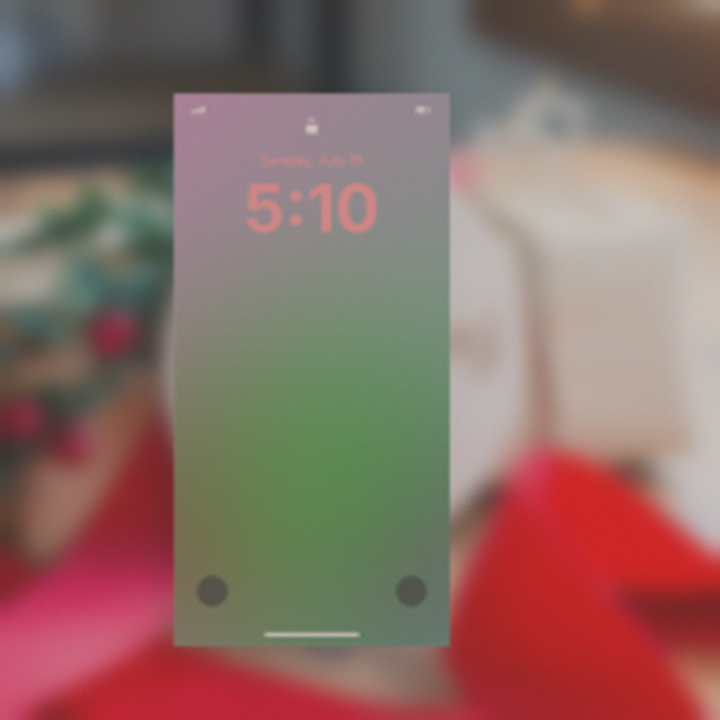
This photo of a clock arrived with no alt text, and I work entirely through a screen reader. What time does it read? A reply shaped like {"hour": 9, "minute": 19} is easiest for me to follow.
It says {"hour": 5, "minute": 10}
